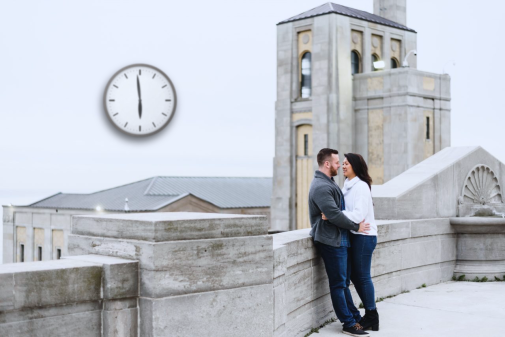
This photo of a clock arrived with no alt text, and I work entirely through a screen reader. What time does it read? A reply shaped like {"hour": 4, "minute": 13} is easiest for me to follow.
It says {"hour": 5, "minute": 59}
